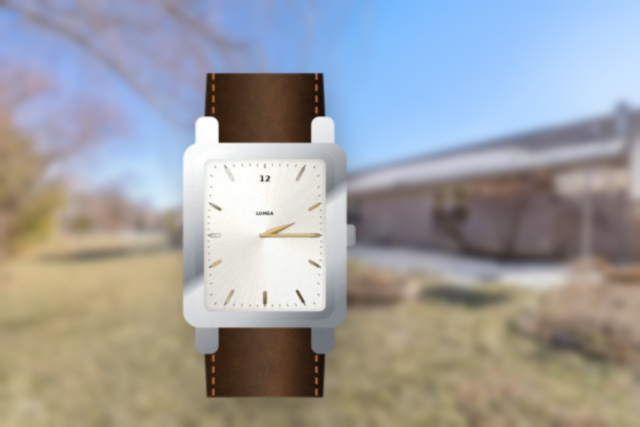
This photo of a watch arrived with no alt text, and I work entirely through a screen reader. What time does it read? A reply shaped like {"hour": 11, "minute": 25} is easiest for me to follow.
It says {"hour": 2, "minute": 15}
